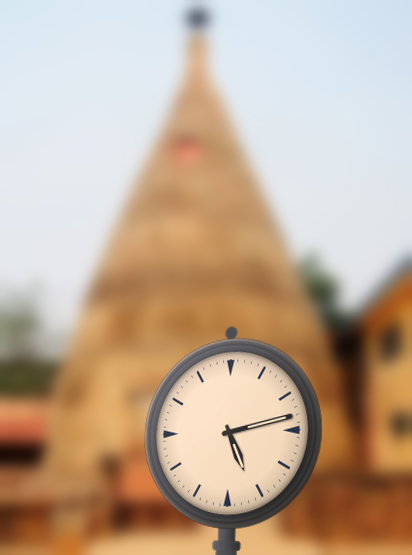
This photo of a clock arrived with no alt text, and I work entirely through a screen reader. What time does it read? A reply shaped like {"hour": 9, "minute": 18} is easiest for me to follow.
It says {"hour": 5, "minute": 13}
